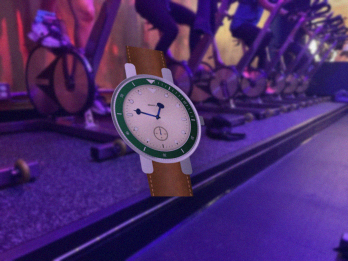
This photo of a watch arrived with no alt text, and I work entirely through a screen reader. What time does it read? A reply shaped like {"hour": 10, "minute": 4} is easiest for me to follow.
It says {"hour": 12, "minute": 47}
